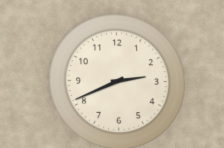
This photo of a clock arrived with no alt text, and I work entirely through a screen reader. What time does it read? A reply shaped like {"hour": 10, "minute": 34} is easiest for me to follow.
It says {"hour": 2, "minute": 41}
